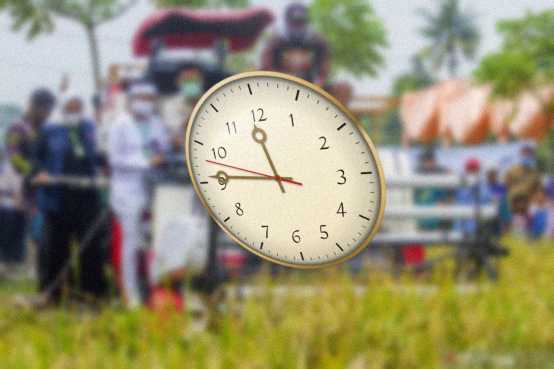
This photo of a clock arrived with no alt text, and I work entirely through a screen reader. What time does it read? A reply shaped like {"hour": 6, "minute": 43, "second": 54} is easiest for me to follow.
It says {"hour": 11, "minute": 45, "second": 48}
